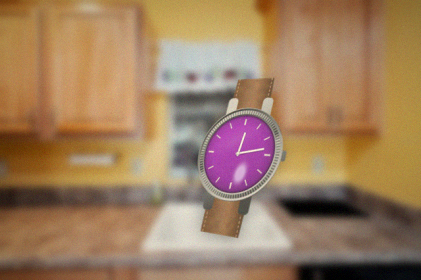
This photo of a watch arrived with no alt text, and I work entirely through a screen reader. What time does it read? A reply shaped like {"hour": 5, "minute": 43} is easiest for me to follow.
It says {"hour": 12, "minute": 13}
